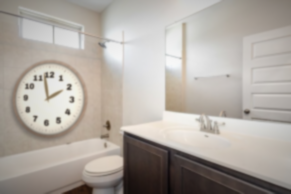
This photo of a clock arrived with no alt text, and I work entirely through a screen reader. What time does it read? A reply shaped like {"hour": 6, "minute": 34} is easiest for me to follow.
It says {"hour": 1, "minute": 58}
